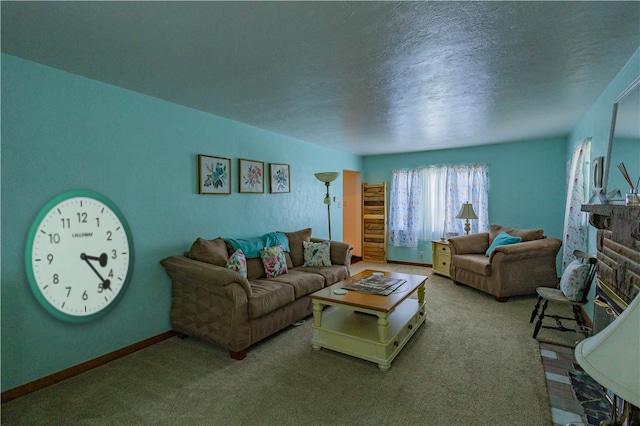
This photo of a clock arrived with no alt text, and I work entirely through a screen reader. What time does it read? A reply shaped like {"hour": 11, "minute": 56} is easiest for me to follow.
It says {"hour": 3, "minute": 23}
